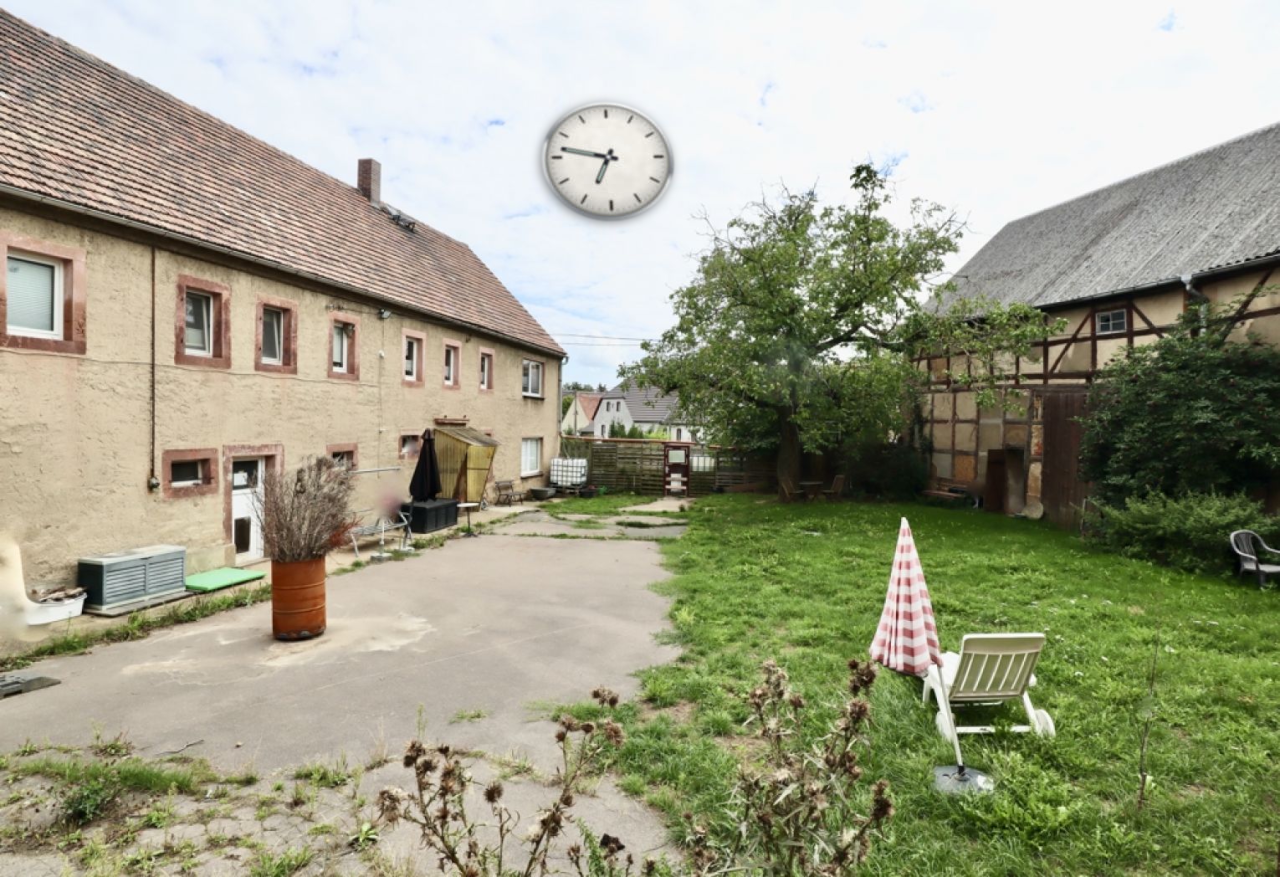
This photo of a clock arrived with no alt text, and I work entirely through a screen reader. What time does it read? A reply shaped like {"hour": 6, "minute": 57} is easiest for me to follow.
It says {"hour": 6, "minute": 47}
